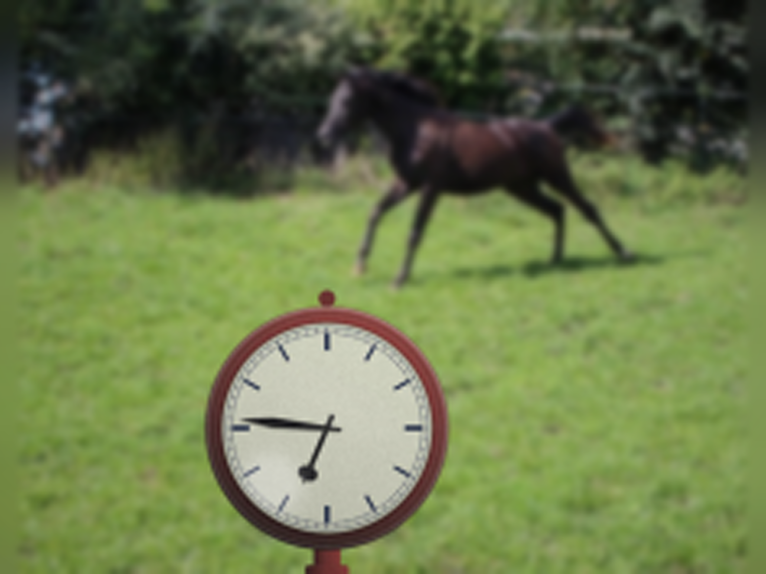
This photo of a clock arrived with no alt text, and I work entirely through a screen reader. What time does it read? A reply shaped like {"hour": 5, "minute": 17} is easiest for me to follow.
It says {"hour": 6, "minute": 46}
